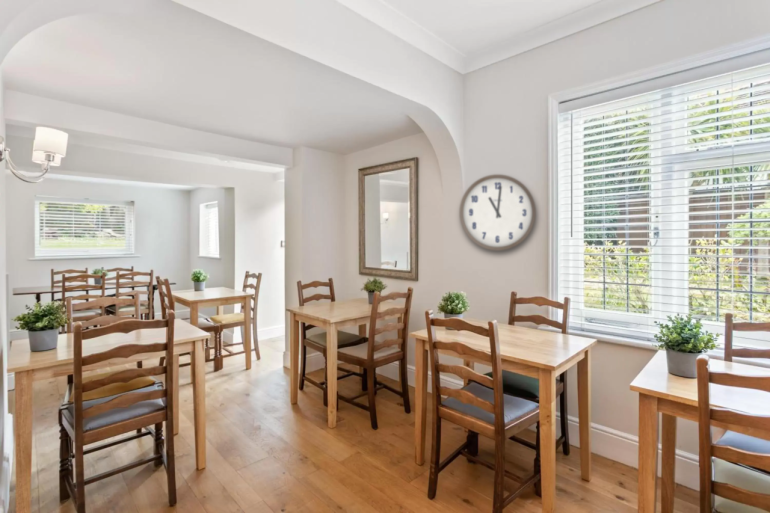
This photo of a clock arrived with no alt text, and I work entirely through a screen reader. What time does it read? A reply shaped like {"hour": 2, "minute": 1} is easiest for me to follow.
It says {"hour": 11, "minute": 1}
